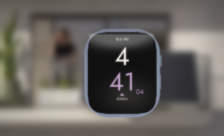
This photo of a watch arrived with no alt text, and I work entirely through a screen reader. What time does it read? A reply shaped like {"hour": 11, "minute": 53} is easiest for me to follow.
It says {"hour": 4, "minute": 41}
